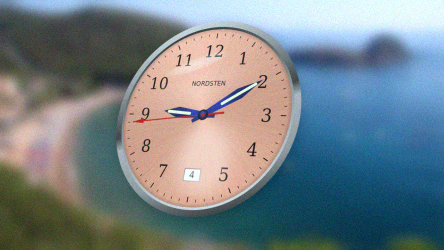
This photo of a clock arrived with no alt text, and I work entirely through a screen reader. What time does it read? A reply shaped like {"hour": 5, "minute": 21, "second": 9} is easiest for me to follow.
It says {"hour": 9, "minute": 9, "second": 44}
